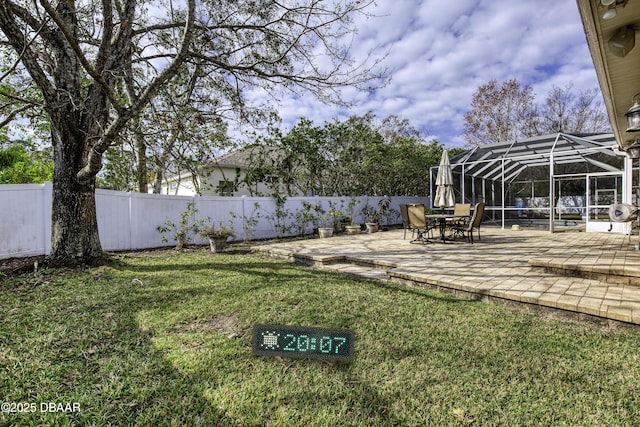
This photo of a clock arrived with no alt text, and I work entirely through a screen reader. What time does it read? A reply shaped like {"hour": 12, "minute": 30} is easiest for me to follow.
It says {"hour": 20, "minute": 7}
